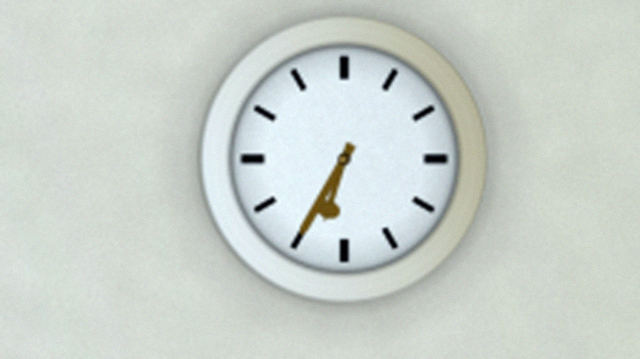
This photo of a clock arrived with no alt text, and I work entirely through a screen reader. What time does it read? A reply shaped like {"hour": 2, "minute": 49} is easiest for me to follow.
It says {"hour": 6, "minute": 35}
